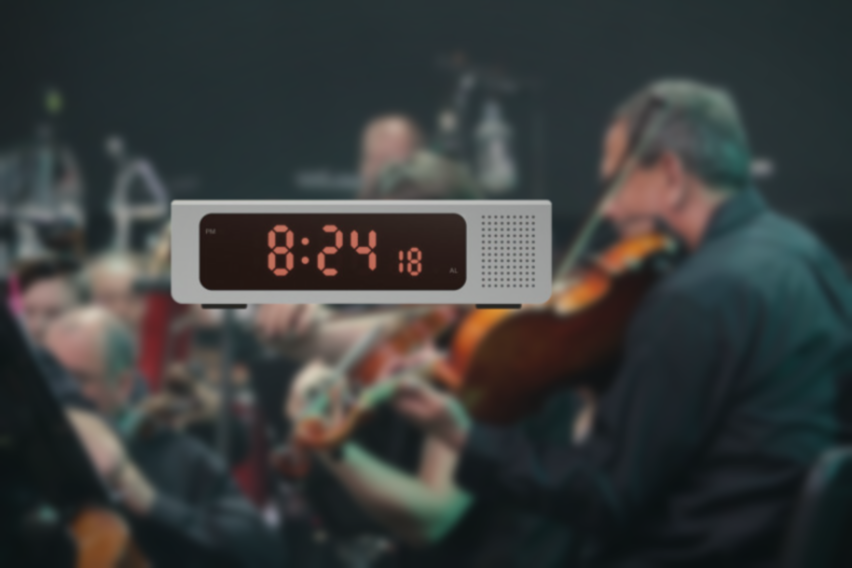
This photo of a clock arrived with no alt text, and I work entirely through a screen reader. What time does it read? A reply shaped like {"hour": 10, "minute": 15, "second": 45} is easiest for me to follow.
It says {"hour": 8, "minute": 24, "second": 18}
